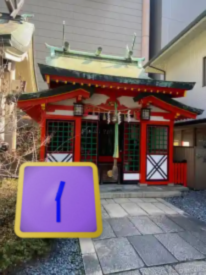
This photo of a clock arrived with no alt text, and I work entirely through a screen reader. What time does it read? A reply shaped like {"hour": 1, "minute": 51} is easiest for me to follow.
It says {"hour": 12, "minute": 30}
